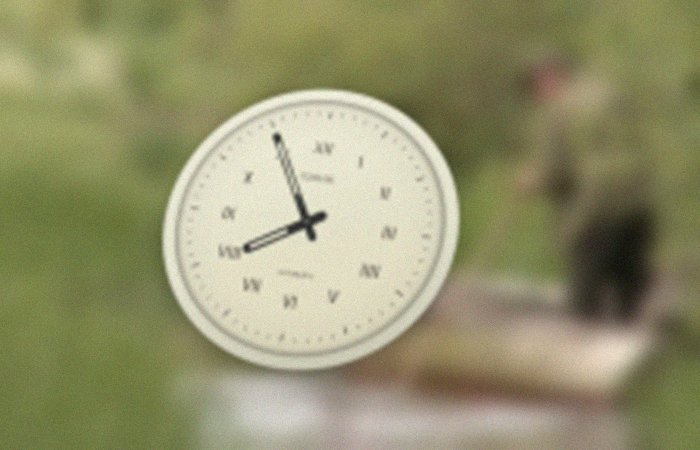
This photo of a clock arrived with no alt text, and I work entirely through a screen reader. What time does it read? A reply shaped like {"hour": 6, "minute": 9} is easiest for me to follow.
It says {"hour": 7, "minute": 55}
